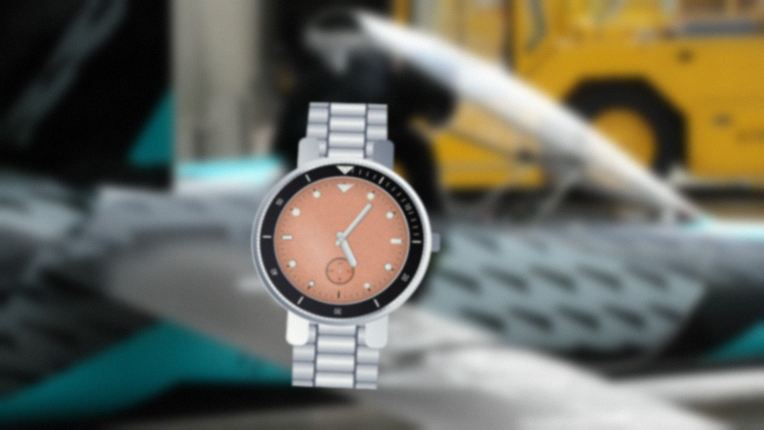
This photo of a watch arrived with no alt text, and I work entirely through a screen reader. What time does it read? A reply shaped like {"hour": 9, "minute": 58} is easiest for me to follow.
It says {"hour": 5, "minute": 6}
